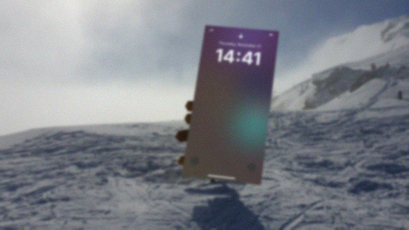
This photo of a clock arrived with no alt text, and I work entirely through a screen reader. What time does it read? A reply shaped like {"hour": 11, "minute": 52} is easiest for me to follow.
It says {"hour": 14, "minute": 41}
